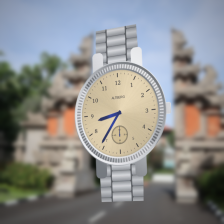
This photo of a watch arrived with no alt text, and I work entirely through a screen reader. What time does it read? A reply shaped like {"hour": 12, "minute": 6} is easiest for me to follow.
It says {"hour": 8, "minute": 36}
